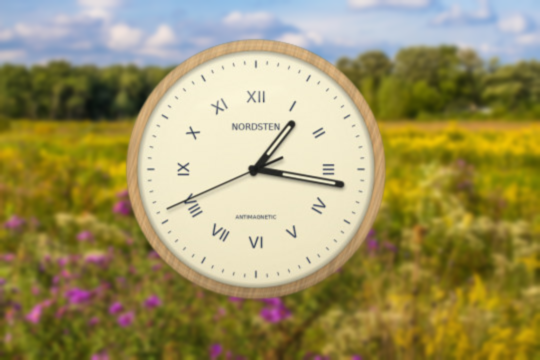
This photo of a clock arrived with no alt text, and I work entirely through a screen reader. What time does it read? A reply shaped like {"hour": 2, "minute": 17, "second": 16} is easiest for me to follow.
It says {"hour": 1, "minute": 16, "second": 41}
